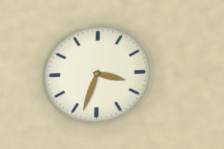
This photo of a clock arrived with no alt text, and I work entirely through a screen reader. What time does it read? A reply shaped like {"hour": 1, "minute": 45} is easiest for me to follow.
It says {"hour": 3, "minute": 33}
